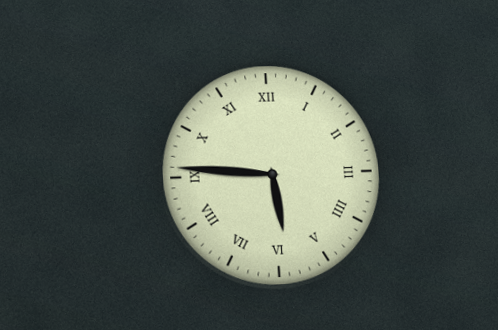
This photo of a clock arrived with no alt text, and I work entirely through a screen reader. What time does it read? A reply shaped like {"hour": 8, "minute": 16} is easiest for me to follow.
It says {"hour": 5, "minute": 46}
